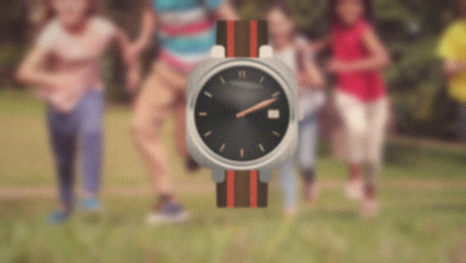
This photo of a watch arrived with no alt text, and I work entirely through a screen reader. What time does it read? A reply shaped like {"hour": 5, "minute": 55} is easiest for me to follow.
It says {"hour": 2, "minute": 11}
